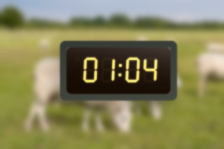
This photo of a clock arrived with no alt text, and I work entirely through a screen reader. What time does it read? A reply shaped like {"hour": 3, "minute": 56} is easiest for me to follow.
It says {"hour": 1, "minute": 4}
